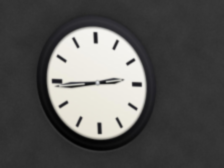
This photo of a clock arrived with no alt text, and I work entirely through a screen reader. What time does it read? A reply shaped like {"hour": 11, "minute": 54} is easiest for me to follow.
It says {"hour": 2, "minute": 44}
